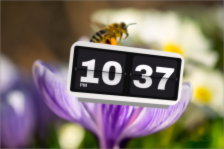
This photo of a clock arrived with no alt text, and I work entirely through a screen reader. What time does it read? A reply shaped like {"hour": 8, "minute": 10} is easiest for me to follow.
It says {"hour": 10, "minute": 37}
